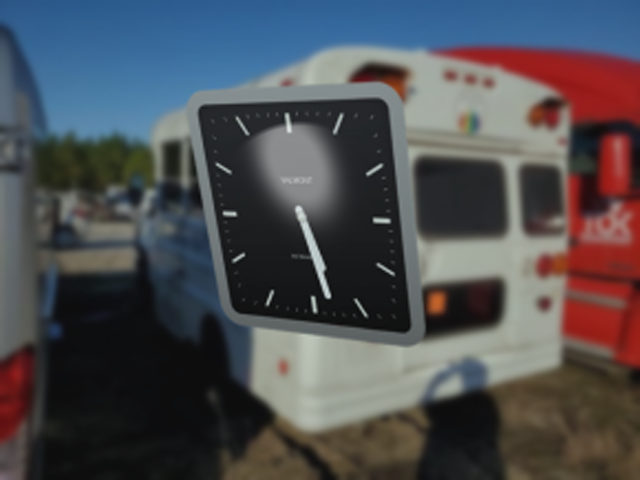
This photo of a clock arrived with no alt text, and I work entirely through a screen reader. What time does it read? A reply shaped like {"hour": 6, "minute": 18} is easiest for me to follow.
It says {"hour": 5, "minute": 28}
